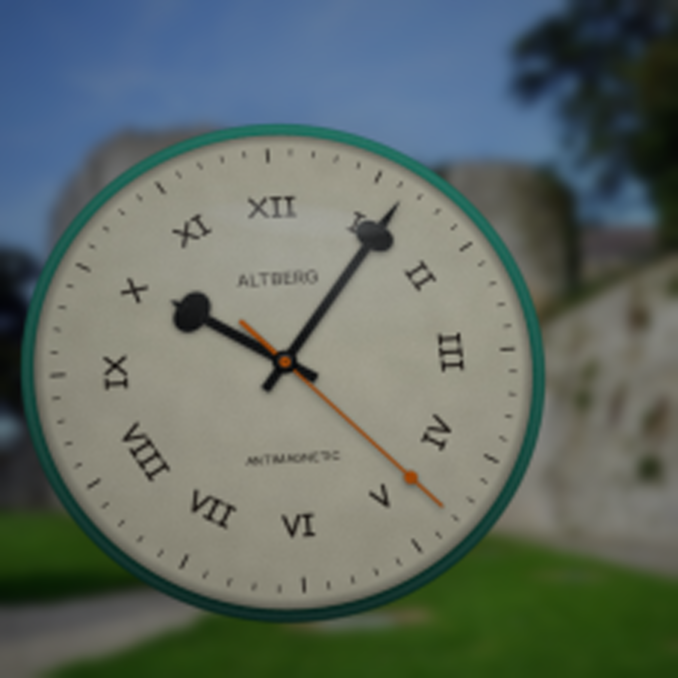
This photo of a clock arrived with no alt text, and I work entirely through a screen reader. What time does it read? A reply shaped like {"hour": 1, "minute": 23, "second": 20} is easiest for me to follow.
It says {"hour": 10, "minute": 6, "second": 23}
